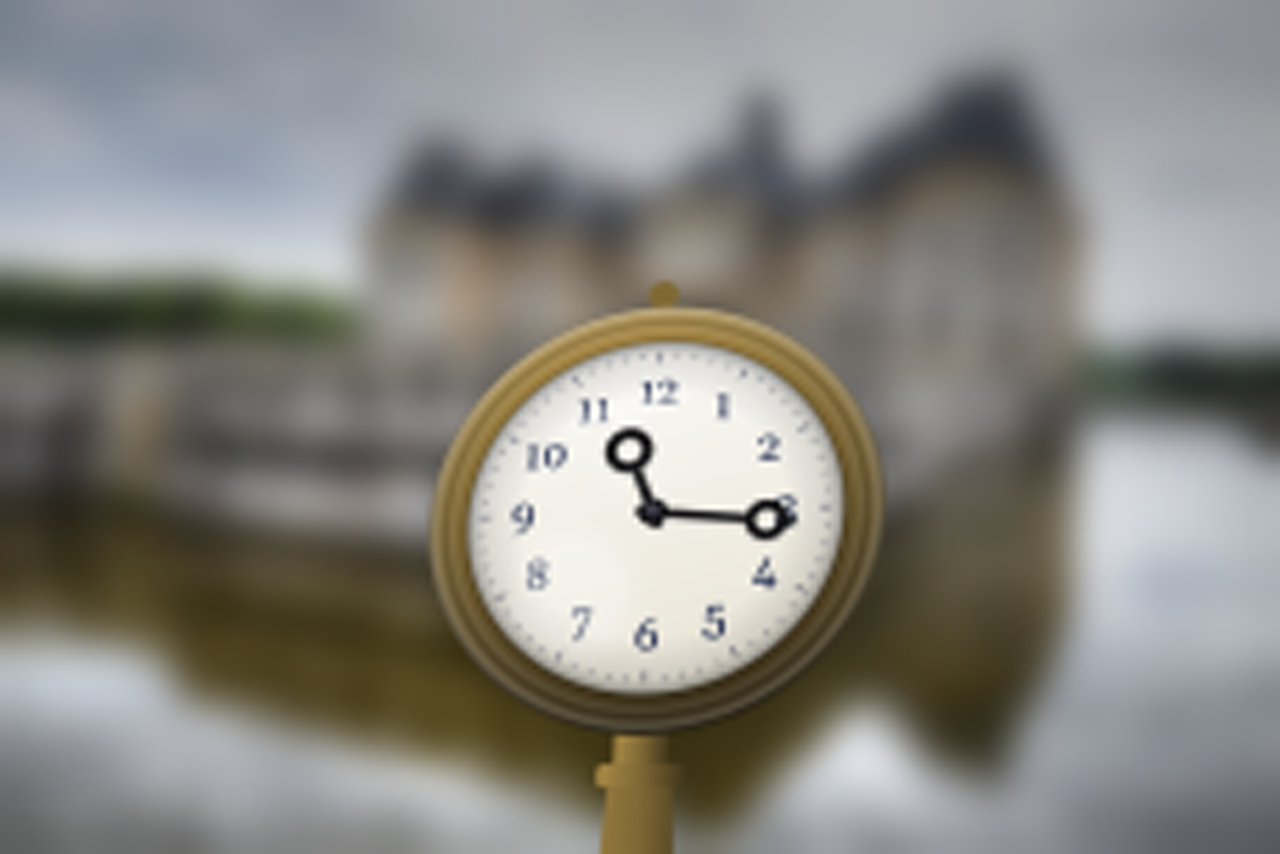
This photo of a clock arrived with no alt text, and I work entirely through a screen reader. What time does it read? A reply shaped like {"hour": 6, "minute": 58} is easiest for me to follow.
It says {"hour": 11, "minute": 16}
